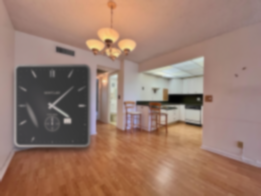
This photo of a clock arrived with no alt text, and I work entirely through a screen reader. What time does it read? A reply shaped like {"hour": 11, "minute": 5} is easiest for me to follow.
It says {"hour": 4, "minute": 8}
